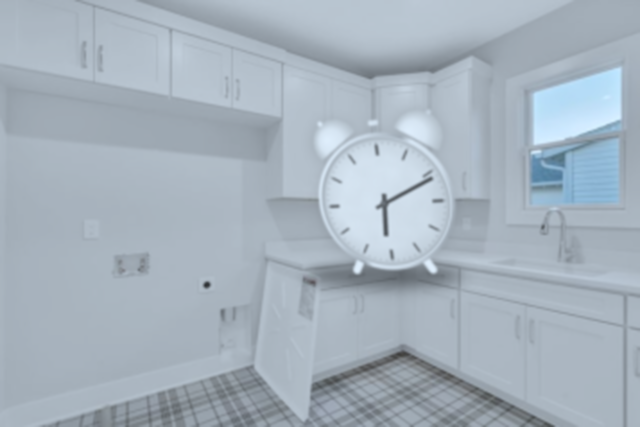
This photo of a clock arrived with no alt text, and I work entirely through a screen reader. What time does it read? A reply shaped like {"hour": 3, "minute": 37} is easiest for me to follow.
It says {"hour": 6, "minute": 11}
